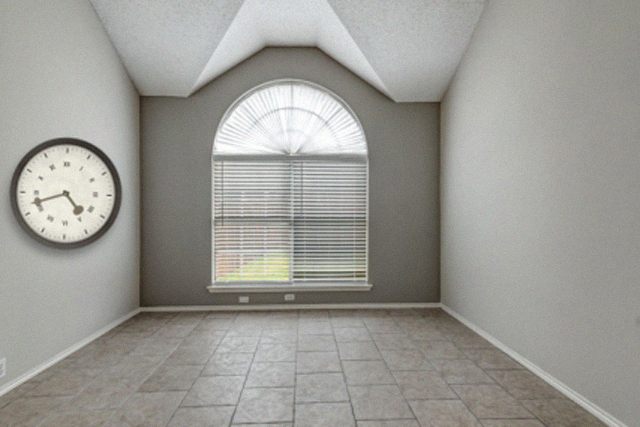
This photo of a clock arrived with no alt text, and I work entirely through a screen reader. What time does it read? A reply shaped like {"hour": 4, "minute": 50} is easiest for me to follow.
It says {"hour": 4, "minute": 42}
